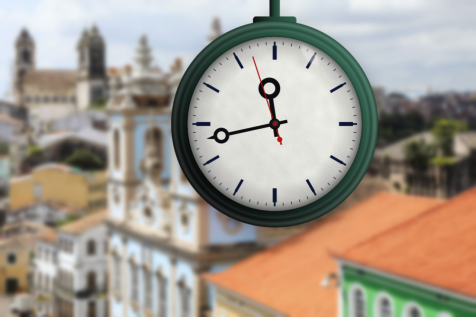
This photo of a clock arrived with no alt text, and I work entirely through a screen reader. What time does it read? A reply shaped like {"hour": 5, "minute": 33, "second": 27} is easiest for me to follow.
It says {"hour": 11, "minute": 42, "second": 57}
